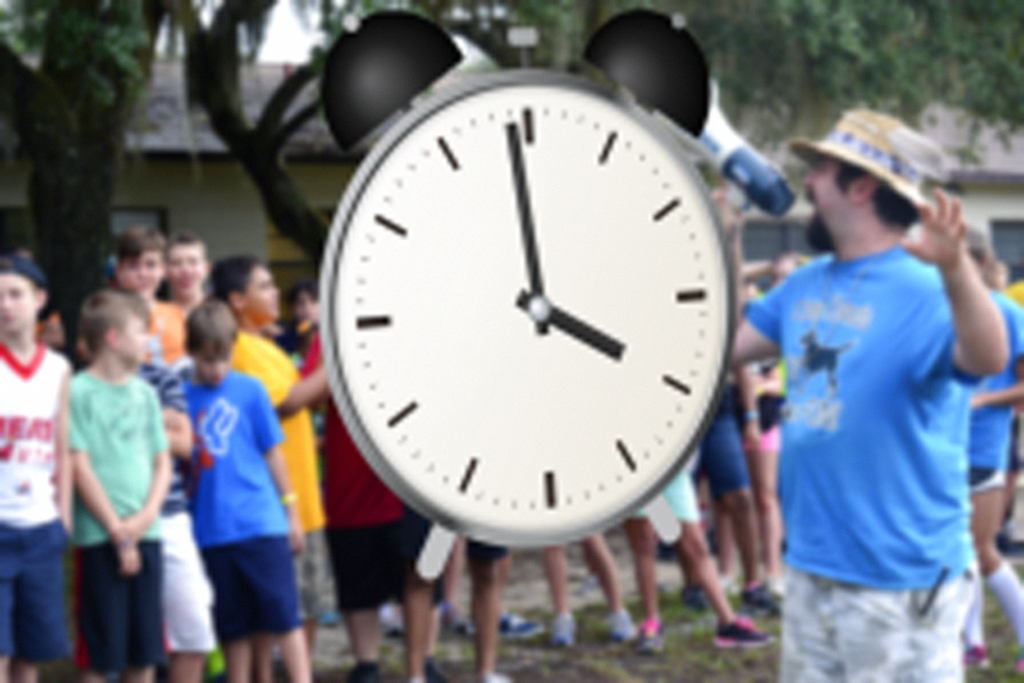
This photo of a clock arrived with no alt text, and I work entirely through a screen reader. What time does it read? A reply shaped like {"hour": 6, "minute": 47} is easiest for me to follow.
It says {"hour": 3, "minute": 59}
